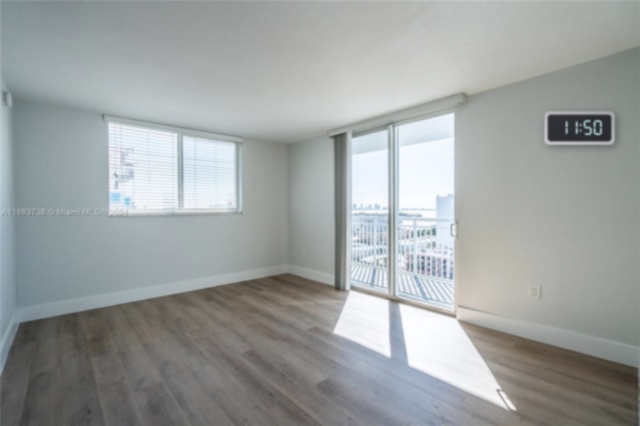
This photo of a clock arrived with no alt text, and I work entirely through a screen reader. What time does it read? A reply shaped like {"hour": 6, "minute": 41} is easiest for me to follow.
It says {"hour": 11, "minute": 50}
